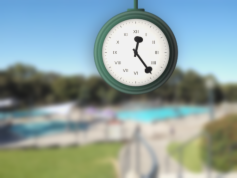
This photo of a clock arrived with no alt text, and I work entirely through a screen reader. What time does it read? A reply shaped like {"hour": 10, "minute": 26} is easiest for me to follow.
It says {"hour": 12, "minute": 24}
